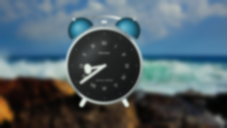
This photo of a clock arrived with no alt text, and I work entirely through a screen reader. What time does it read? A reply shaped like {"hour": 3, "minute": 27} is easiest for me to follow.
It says {"hour": 8, "minute": 39}
